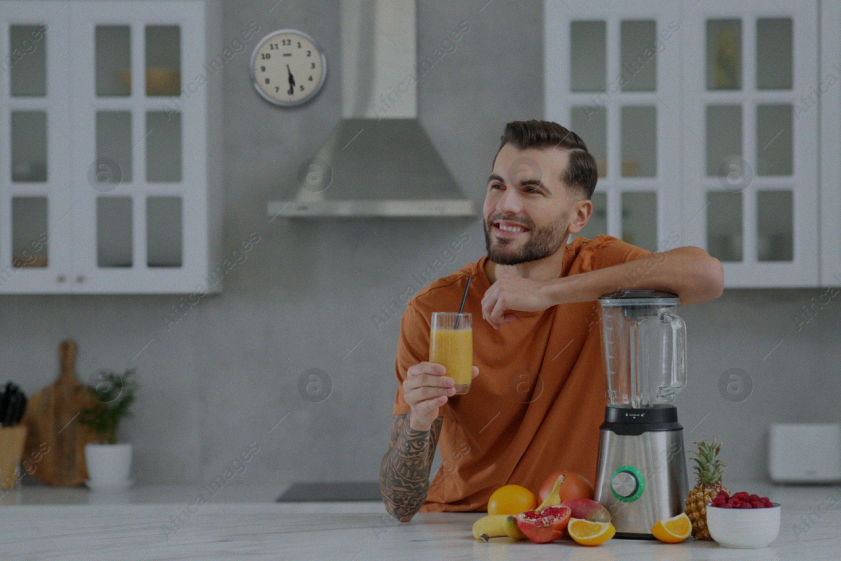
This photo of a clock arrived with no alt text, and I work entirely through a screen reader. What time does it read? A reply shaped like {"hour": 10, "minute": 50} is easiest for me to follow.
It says {"hour": 5, "minute": 29}
